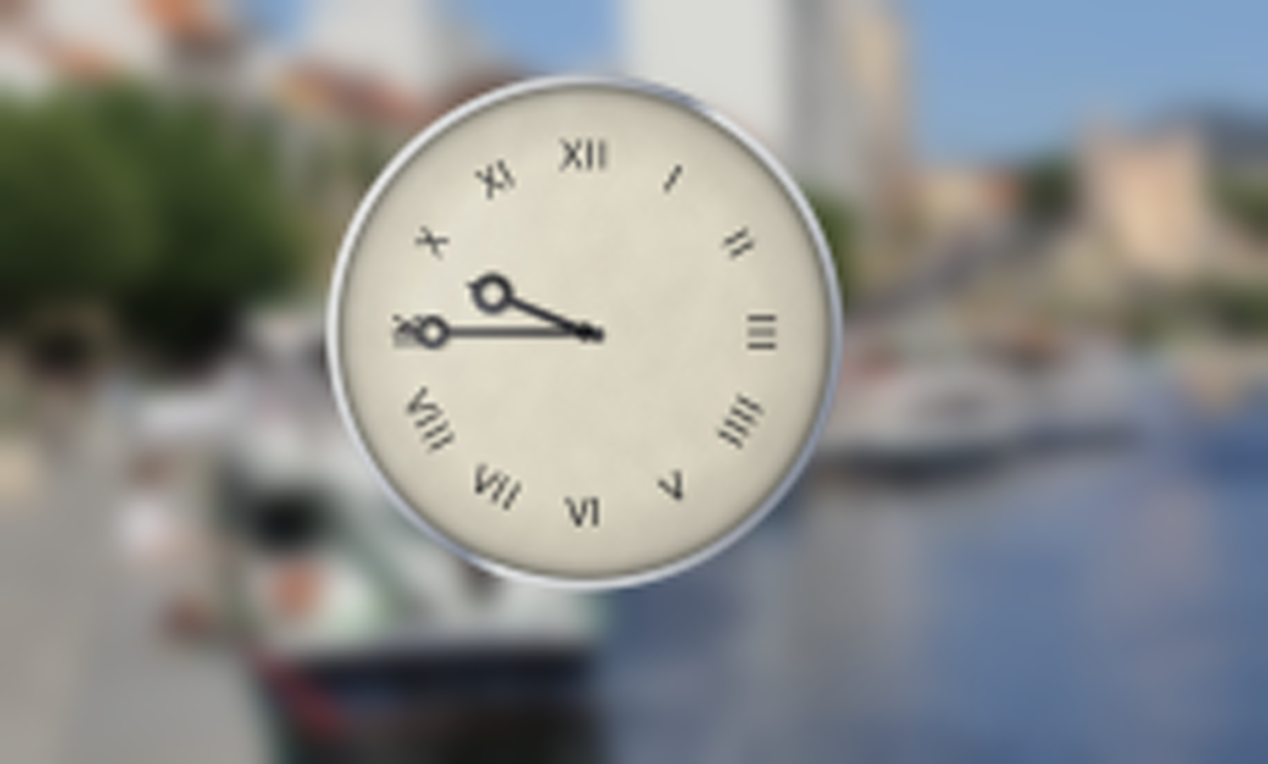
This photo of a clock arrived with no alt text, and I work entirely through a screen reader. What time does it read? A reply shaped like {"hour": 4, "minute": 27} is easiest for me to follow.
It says {"hour": 9, "minute": 45}
